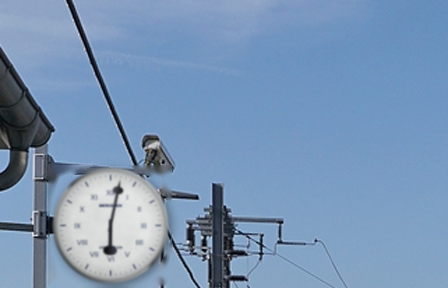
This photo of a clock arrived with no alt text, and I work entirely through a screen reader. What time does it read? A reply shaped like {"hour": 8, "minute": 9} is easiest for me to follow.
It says {"hour": 6, "minute": 2}
